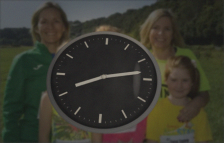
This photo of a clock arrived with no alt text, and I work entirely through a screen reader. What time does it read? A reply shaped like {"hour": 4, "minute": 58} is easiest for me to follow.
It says {"hour": 8, "minute": 13}
